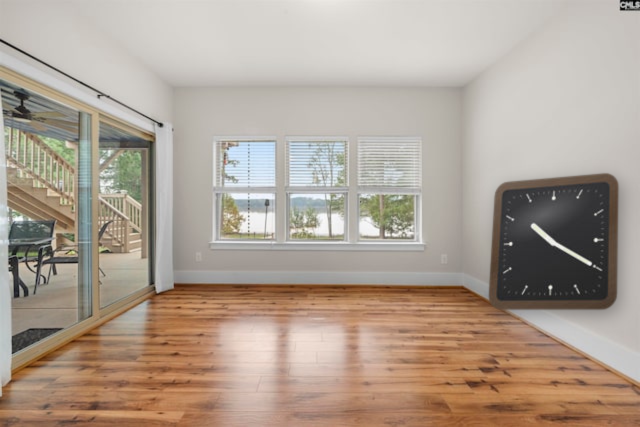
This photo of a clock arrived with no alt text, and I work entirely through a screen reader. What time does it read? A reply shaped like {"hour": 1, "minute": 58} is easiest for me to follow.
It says {"hour": 10, "minute": 20}
